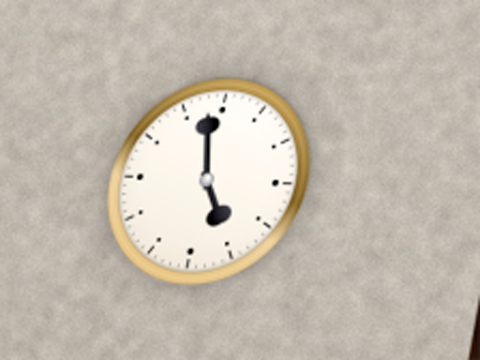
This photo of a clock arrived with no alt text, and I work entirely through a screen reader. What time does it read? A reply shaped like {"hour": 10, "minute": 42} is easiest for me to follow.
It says {"hour": 4, "minute": 58}
